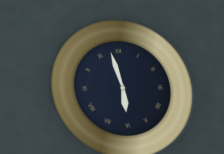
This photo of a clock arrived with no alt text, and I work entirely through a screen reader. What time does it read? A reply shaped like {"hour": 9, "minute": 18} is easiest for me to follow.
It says {"hour": 5, "minute": 58}
